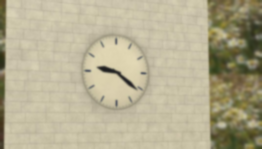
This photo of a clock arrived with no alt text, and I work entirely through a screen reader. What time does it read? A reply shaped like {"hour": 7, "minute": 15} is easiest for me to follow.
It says {"hour": 9, "minute": 21}
